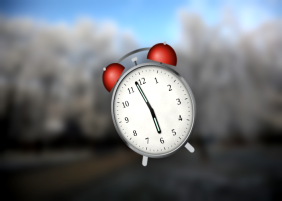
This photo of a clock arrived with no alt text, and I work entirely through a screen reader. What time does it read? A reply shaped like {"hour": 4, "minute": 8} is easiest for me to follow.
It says {"hour": 5, "minute": 58}
